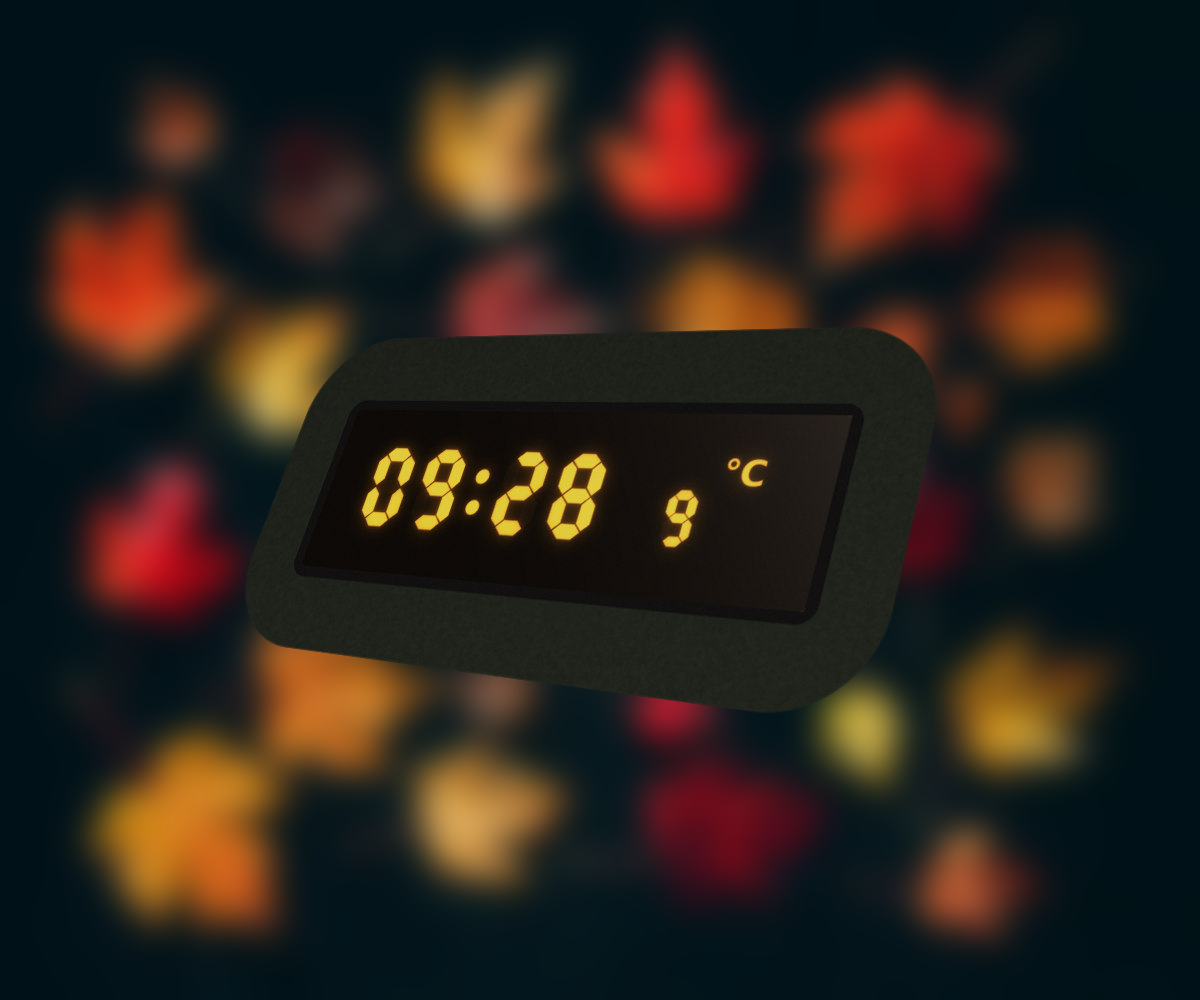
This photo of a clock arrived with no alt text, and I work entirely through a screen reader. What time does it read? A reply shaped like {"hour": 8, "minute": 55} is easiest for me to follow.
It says {"hour": 9, "minute": 28}
